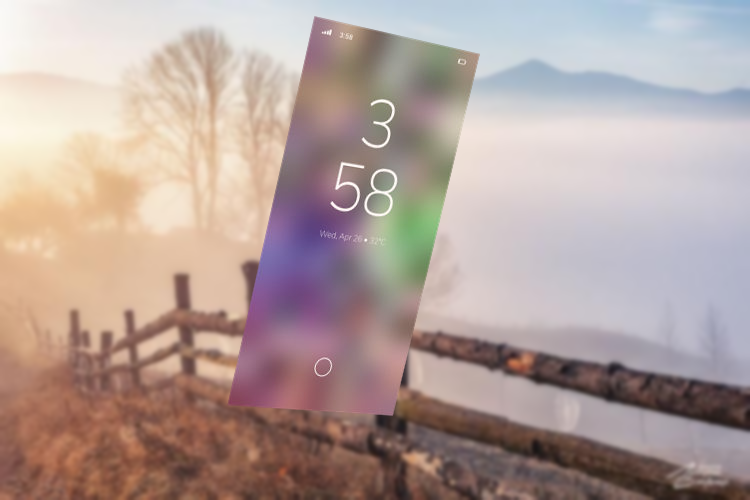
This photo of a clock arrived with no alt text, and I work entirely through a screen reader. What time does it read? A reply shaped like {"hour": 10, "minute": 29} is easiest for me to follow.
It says {"hour": 3, "minute": 58}
